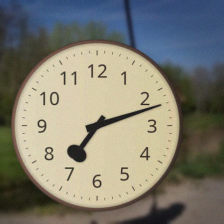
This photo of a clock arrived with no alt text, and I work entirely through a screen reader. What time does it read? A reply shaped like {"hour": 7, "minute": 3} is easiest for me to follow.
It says {"hour": 7, "minute": 12}
